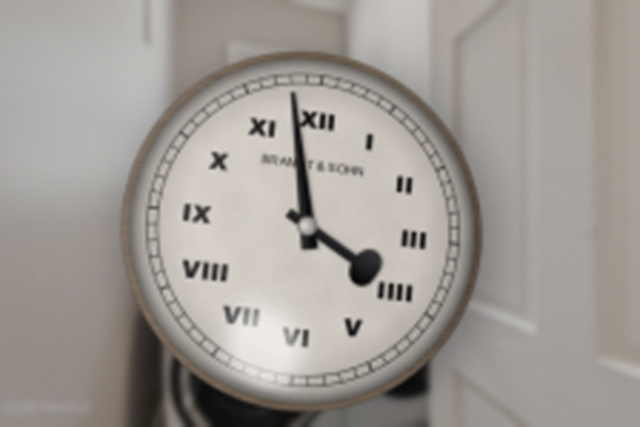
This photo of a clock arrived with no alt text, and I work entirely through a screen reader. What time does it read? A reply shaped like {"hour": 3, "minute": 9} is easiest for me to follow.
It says {"hour": 3, "minute": 58}
